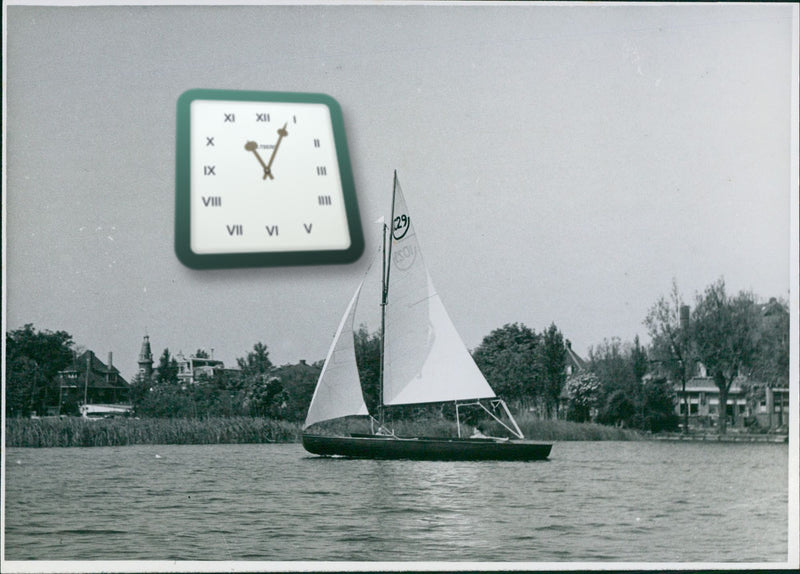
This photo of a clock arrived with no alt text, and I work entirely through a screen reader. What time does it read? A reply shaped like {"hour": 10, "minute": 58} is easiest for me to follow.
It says {"hour": 11, "minute": 4}
